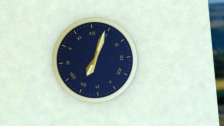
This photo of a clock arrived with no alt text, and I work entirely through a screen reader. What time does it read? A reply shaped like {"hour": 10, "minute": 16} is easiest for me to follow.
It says {"hour": 7, "minute": 4}
